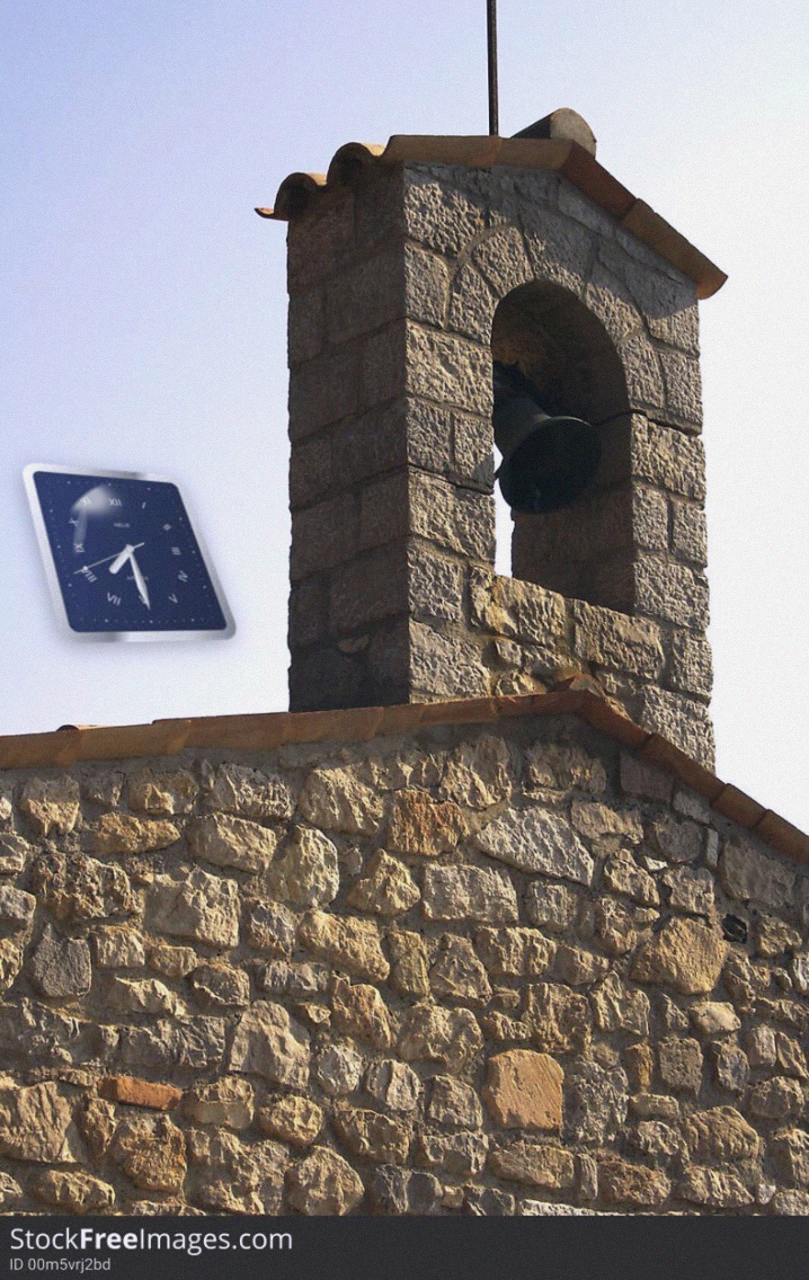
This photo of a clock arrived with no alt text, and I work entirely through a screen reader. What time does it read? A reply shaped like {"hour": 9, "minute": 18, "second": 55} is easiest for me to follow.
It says {"hour": 7, "minute": 29, "second": 41}
